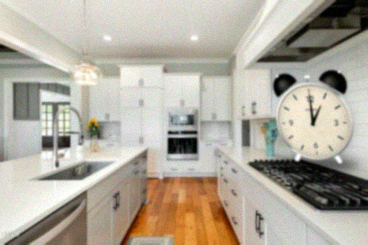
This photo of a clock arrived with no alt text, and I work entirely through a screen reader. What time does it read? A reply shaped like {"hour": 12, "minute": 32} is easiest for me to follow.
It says {"hour": 1, "minute": 0}
